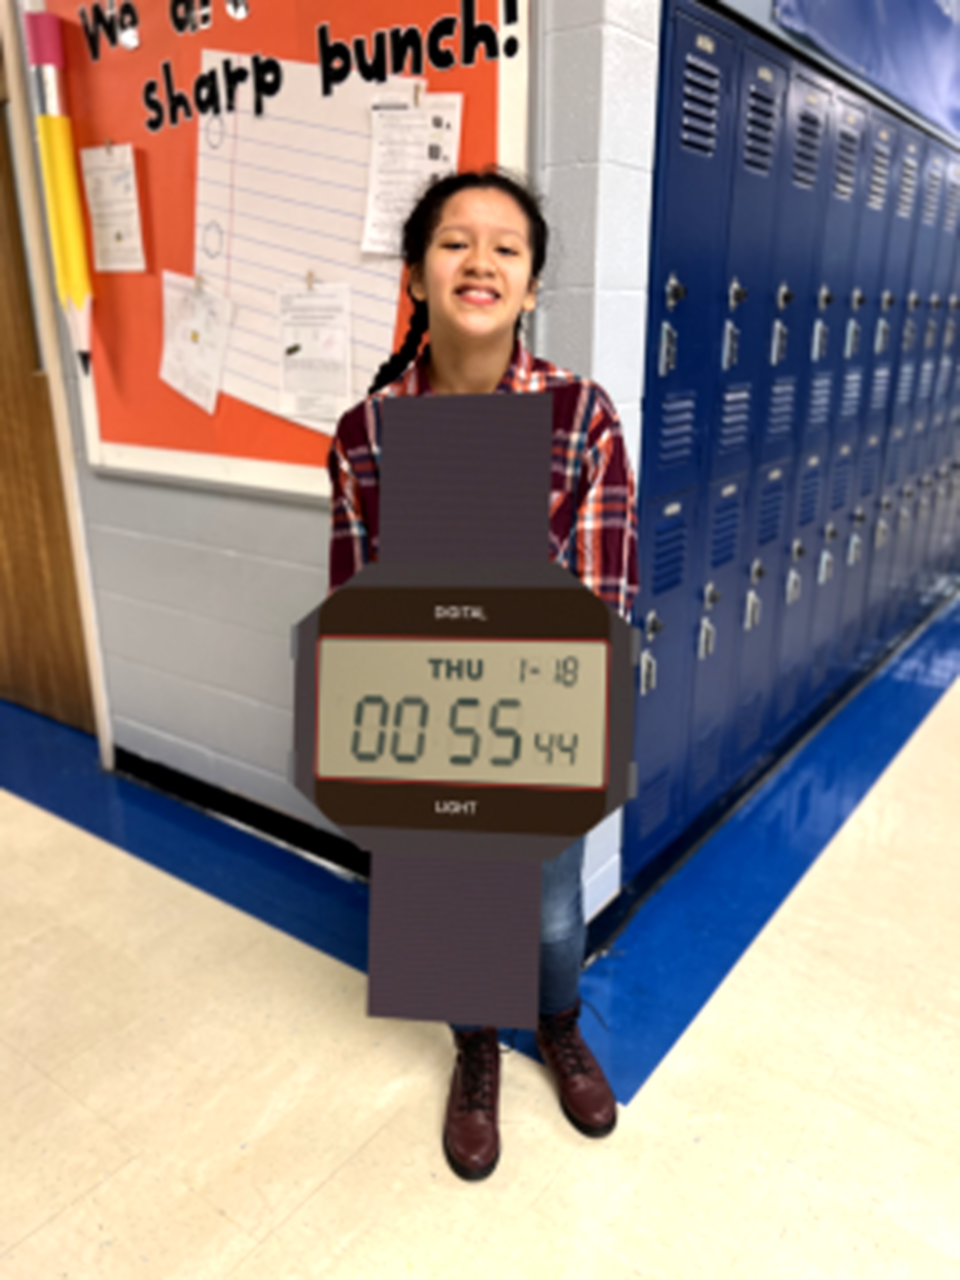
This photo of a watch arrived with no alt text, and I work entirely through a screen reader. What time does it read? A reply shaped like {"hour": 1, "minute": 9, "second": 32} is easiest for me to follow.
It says {"hour": 0, "minute": 55, "second": 44}
